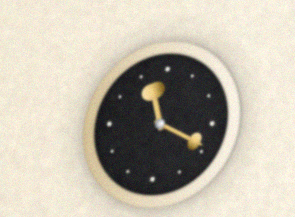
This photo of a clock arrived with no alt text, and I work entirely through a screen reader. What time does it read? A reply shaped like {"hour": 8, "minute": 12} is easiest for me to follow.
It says {"hour": 11, "minute": 19}
